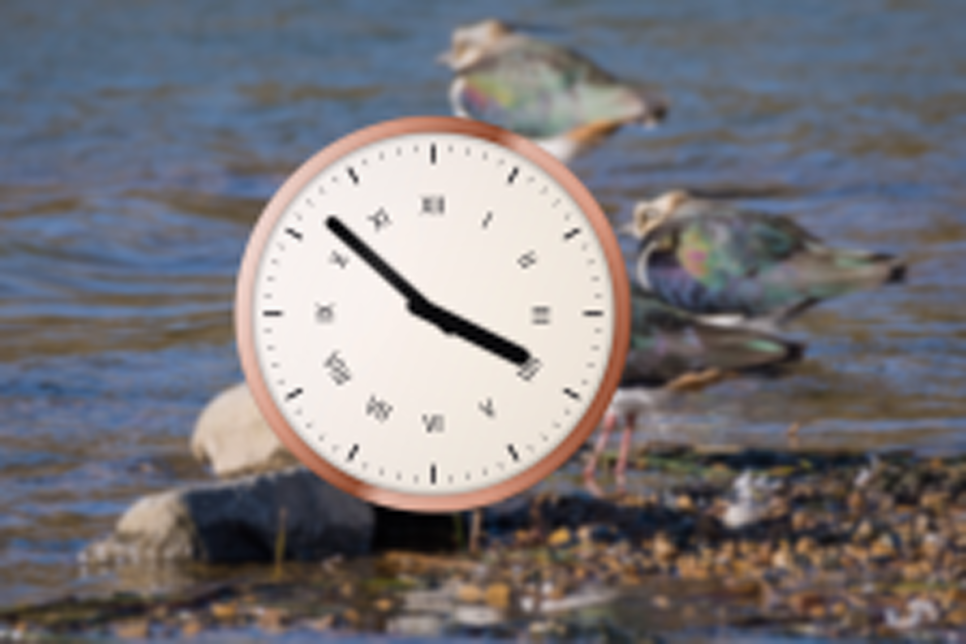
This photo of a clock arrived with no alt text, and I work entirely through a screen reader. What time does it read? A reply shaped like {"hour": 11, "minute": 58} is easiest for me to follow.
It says {"hour": 3, "minute": 52}
